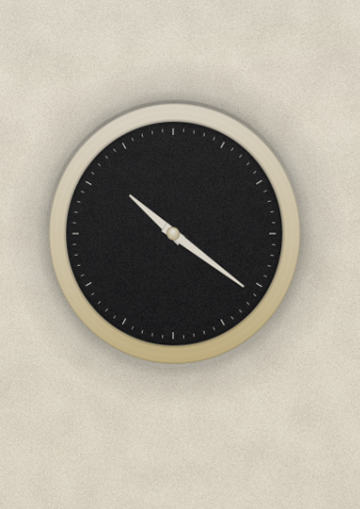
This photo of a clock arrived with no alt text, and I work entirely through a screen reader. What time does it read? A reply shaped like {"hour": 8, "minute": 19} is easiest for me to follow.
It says {"hour": 10, "minute": 21}
